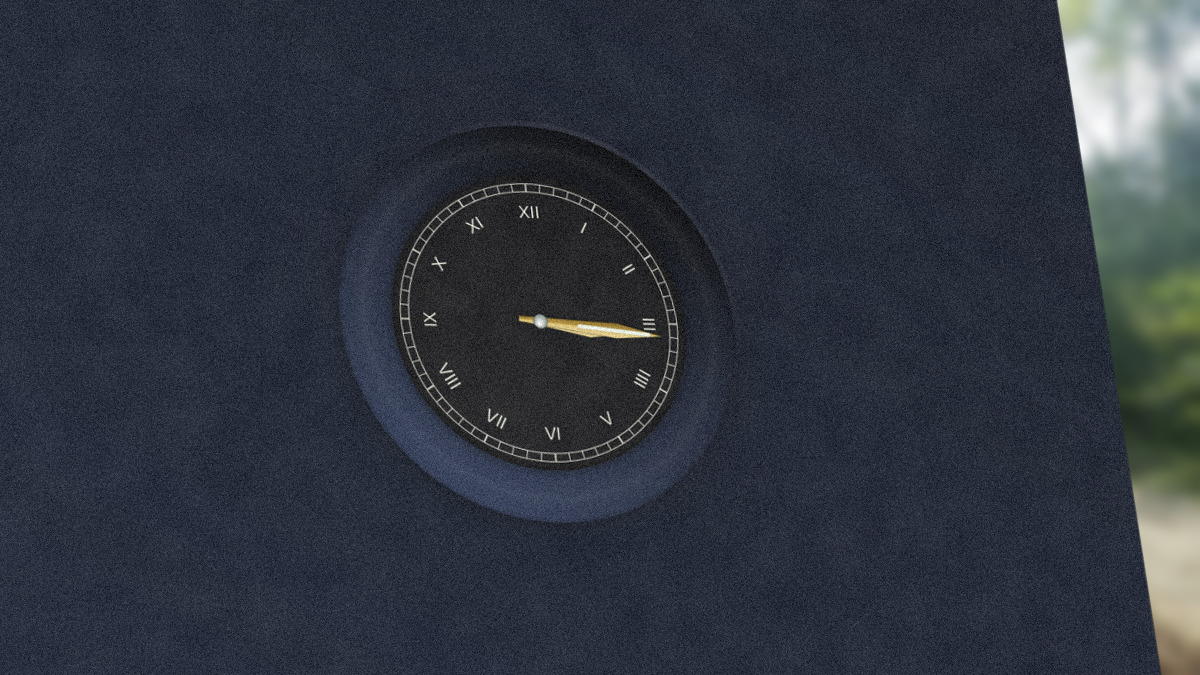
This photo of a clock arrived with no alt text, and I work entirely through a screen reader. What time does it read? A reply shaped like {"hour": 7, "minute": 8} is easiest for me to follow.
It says {"hour": 3, "minute": 16}
